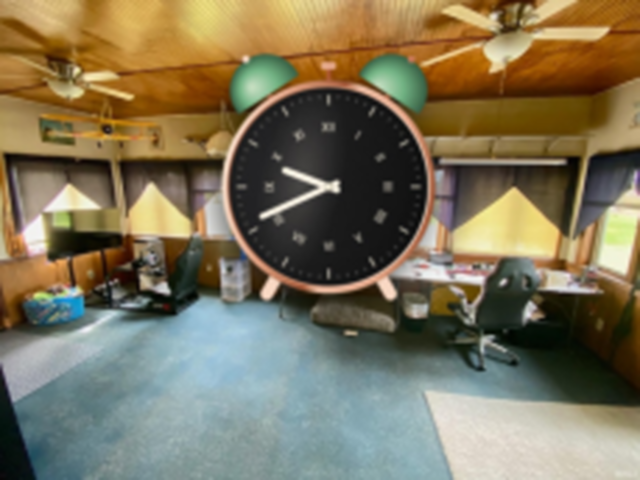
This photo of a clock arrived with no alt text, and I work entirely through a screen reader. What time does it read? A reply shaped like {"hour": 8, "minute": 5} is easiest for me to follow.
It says {"hour": 9, "minute": 41}
